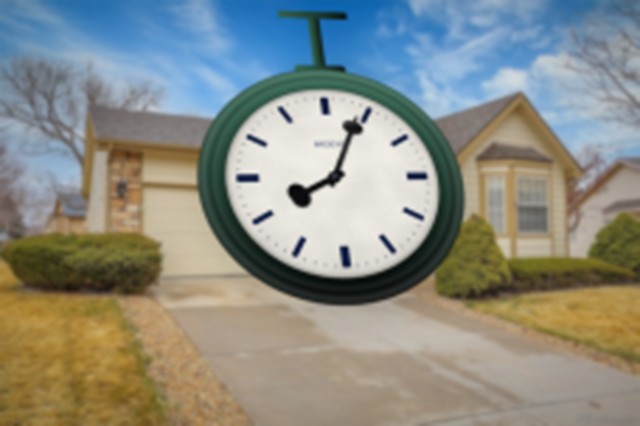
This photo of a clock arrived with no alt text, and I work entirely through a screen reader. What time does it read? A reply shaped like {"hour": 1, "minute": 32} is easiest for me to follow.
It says {"hour": 8, "minute": 4}
